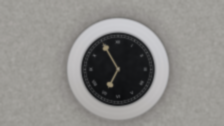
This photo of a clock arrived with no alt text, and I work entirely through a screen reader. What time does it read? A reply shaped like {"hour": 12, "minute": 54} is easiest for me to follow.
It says {"hour": 6, "minute": 55}
